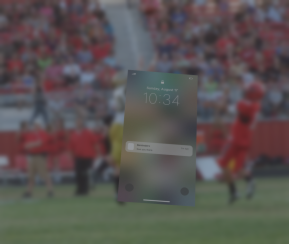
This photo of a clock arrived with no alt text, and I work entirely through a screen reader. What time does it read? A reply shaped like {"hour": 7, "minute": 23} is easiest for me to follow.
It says {"hour": 10, "minute": 34}
